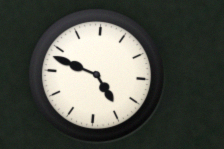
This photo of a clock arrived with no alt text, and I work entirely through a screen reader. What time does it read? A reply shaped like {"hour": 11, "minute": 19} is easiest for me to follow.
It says {"hour": 4, "minute": 48}
